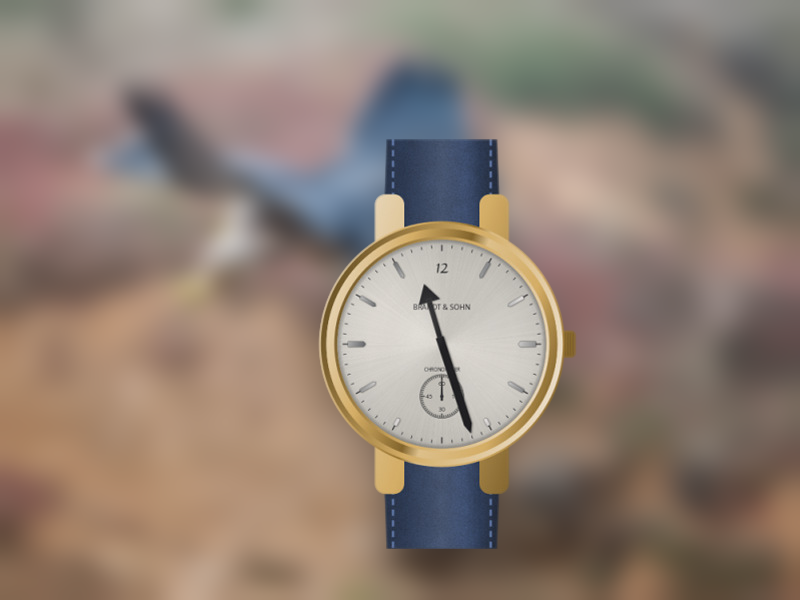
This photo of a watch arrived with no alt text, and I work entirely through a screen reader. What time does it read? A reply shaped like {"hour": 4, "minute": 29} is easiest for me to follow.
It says {"hour": 11, "minute": 27}
